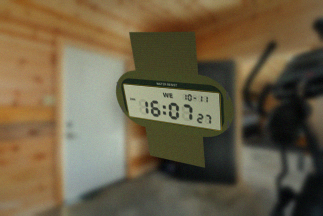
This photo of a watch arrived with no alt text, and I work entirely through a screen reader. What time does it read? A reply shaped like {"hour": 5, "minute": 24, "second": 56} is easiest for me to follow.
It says {"hour": 16, "minute": 7, "second": 27}
